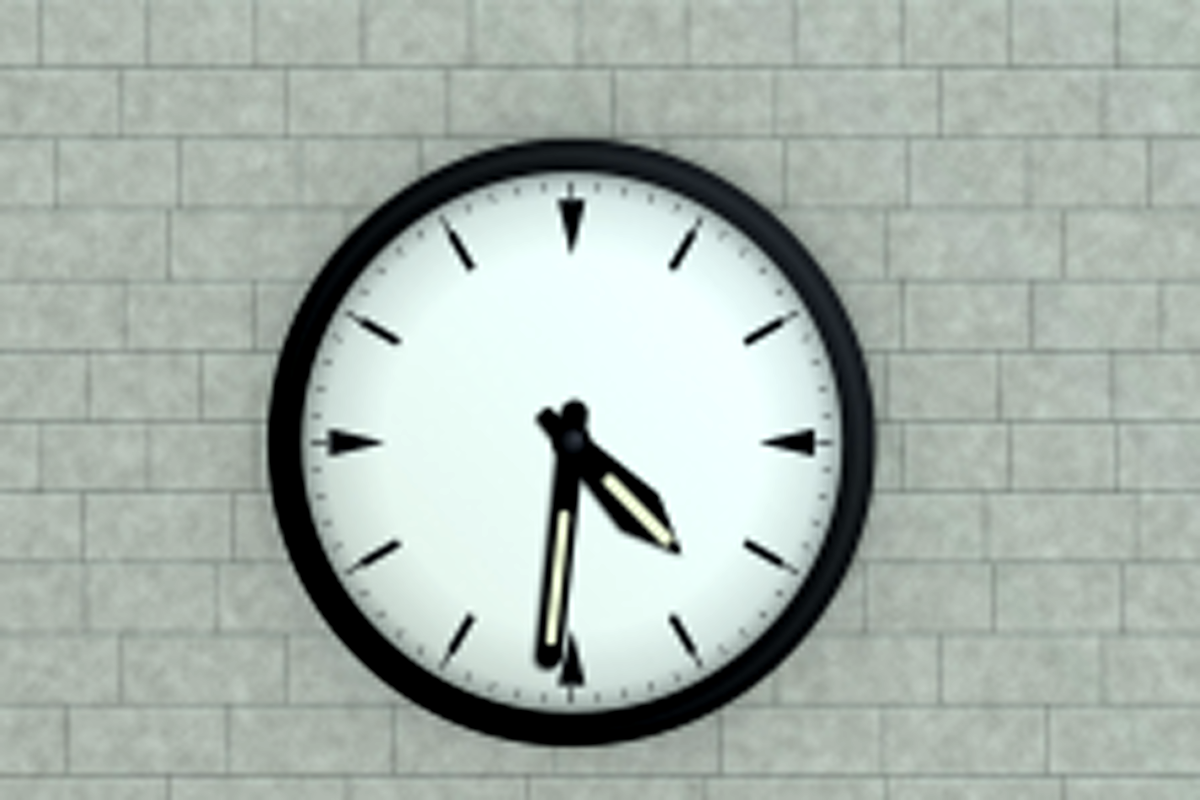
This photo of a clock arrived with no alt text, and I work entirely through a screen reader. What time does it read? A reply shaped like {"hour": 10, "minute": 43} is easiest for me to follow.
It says {"hour": 4, "minute": 31}
